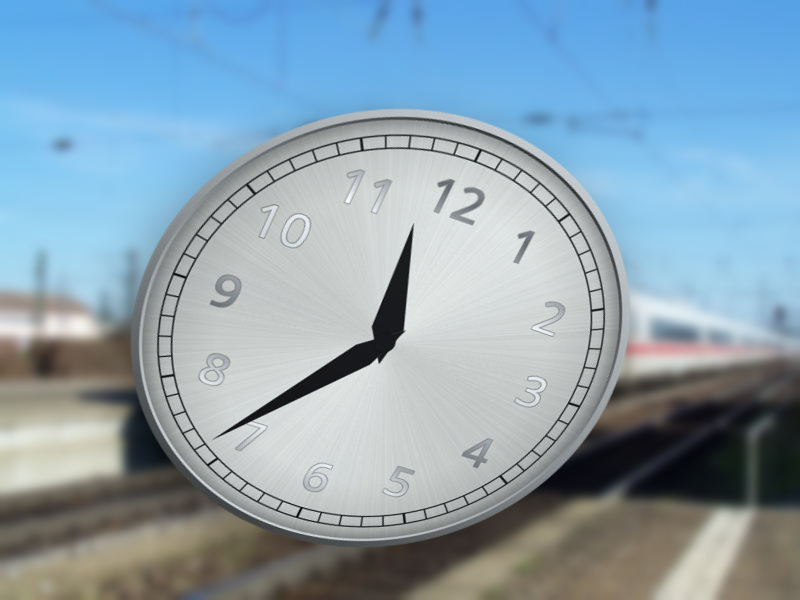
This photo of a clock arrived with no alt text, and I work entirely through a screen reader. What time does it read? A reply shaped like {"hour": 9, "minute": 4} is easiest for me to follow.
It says {"hour": 11, "minute": 36}
